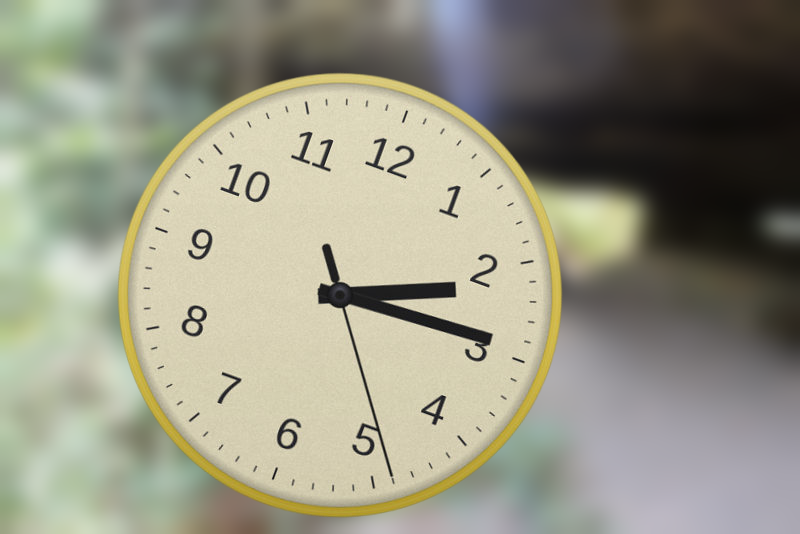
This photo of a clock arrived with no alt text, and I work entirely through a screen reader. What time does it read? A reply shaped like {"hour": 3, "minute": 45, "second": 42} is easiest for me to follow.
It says {"hour": 2, "minute": 14, "second": 24}
